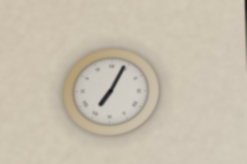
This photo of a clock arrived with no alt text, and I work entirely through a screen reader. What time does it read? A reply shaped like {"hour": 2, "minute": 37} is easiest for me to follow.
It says {"hour": 7, "minute": 4}
